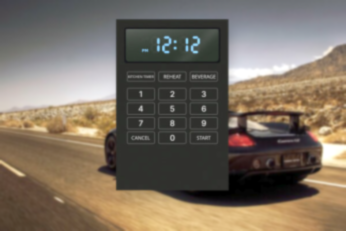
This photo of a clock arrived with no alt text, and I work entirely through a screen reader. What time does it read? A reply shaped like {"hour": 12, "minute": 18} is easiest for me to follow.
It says {"hour": 12, "minute": 12}
